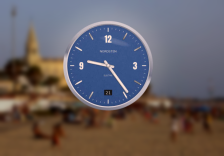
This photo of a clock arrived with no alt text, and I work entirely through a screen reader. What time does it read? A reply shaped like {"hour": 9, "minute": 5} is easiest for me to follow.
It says {"hour": 9, "minute": 24}
